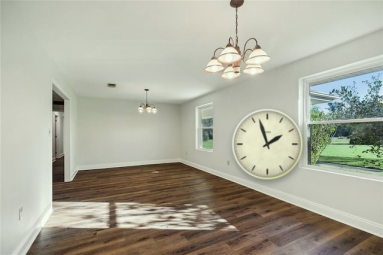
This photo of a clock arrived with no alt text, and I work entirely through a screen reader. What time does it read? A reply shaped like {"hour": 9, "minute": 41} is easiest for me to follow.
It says {"hour": 1, "minute": 57}
